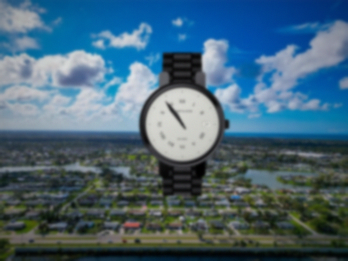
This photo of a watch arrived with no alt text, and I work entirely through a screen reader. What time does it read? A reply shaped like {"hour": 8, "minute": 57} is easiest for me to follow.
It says {"hour": 10, "minute": 54}
